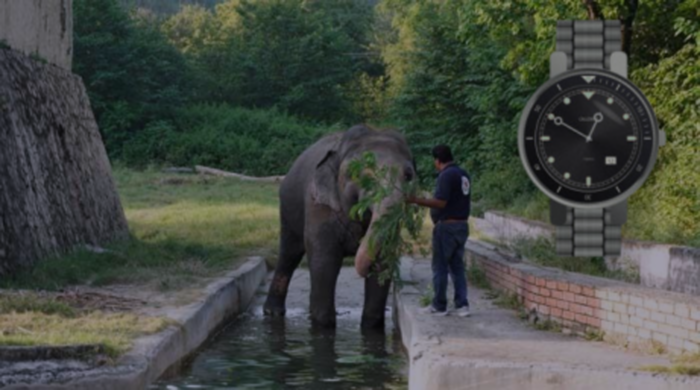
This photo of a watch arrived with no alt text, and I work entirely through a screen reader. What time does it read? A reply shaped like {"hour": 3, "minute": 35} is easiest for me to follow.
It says {"hour": 12, "minute": 50}
